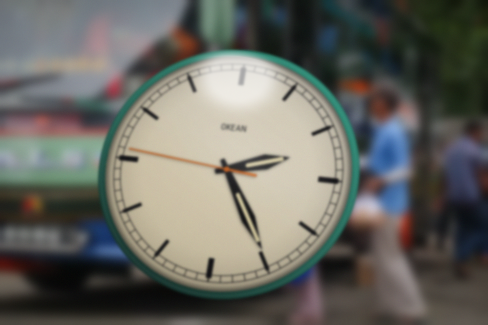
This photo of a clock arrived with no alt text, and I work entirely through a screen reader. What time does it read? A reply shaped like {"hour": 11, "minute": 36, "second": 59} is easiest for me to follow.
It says {"hour": 2, "minute": 24, "second": 46}
